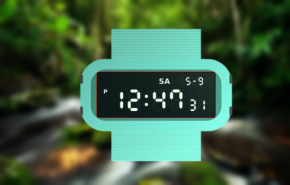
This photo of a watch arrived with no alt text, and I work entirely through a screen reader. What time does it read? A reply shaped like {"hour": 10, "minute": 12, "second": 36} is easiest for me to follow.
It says {"hour": 12, "minute": 47, "second": 31}
